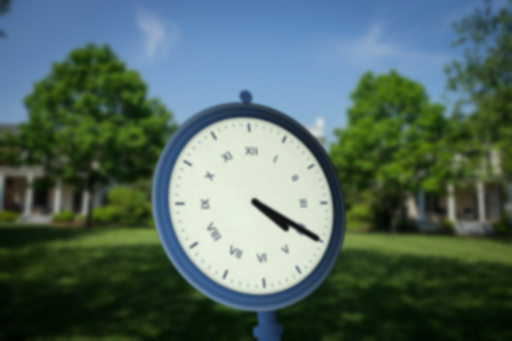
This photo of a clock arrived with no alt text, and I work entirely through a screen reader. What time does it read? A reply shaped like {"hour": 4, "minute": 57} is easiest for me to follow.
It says {"hour": 4, "minute": 20}
